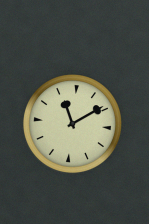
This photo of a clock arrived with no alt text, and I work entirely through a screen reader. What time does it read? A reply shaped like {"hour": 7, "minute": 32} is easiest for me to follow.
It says {"hour": 11, "minute": 9}
